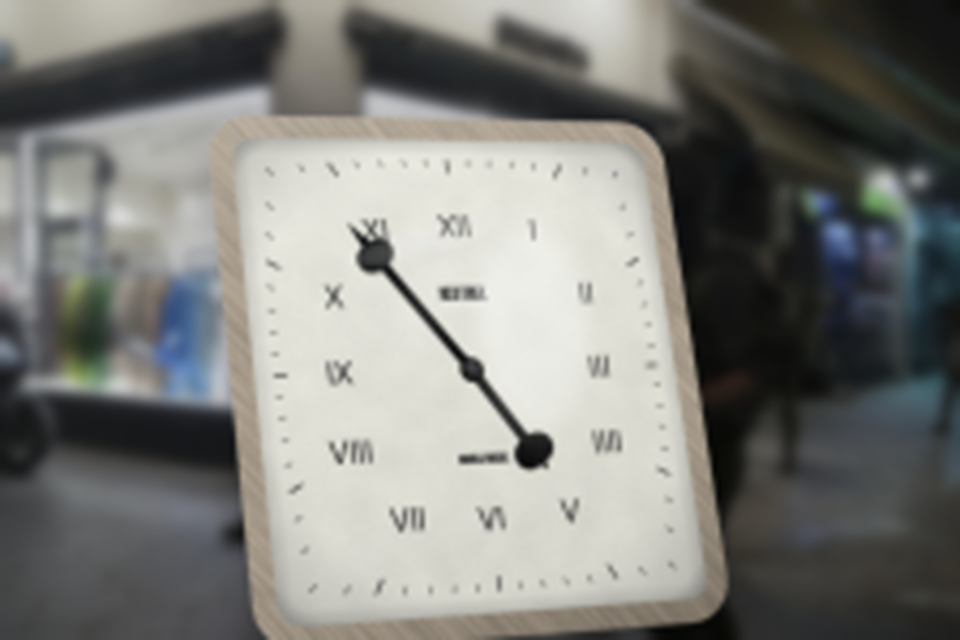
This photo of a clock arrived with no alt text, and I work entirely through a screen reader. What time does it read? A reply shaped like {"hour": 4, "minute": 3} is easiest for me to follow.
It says {"hour": 4, "minute": 54}
